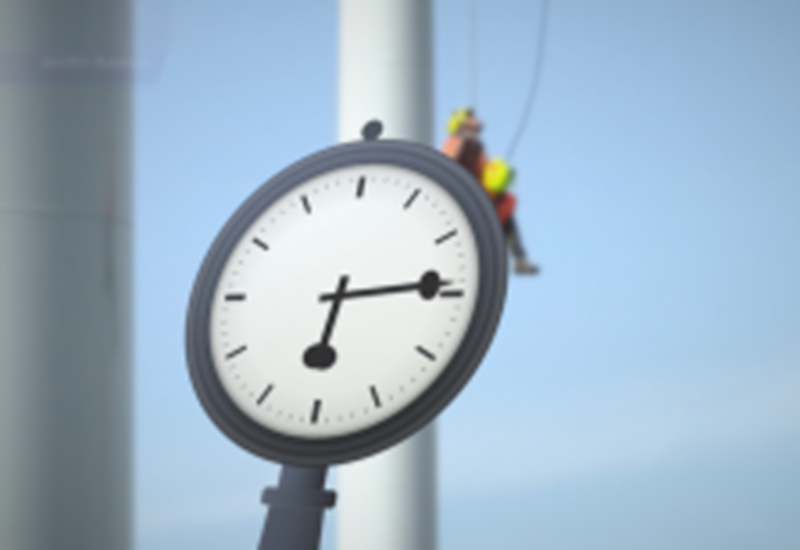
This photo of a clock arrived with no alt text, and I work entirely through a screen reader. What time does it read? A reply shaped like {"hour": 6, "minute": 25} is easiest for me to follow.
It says {"hour": 6, "minute": 14}
